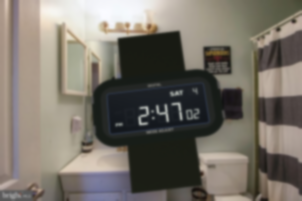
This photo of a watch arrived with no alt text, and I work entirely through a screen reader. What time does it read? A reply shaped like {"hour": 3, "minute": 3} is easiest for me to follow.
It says {"hour": 2, "minute": 47}
